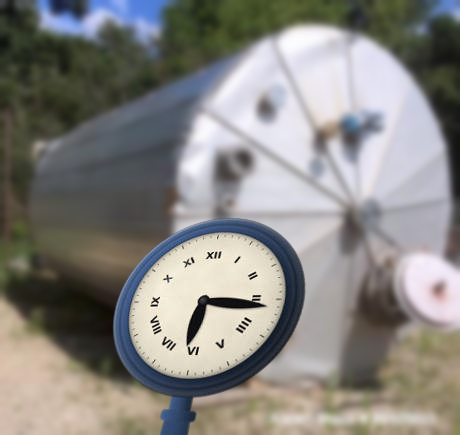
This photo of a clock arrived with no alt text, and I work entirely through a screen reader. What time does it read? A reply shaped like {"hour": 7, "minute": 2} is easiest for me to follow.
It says {"hour": 6, "minute": 16}
